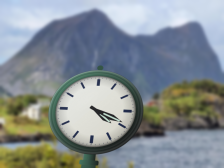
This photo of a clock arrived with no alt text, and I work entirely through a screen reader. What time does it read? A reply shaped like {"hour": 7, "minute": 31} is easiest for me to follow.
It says {"hour": 4, "minute": 19}
